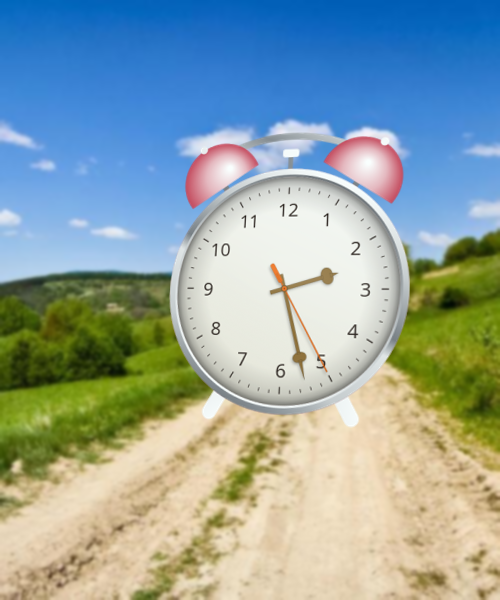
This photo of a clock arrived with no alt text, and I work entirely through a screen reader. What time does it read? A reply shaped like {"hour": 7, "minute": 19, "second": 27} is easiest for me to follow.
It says {"hour": 2, "minute": 27, "second": 25}
